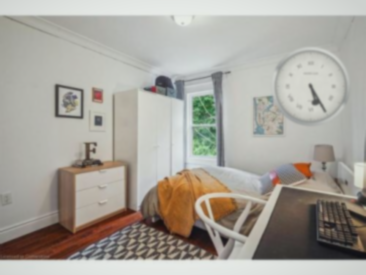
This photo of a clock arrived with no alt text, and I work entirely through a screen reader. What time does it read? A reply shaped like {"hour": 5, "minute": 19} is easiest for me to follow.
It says {"hour": 5, "minute": 25}
